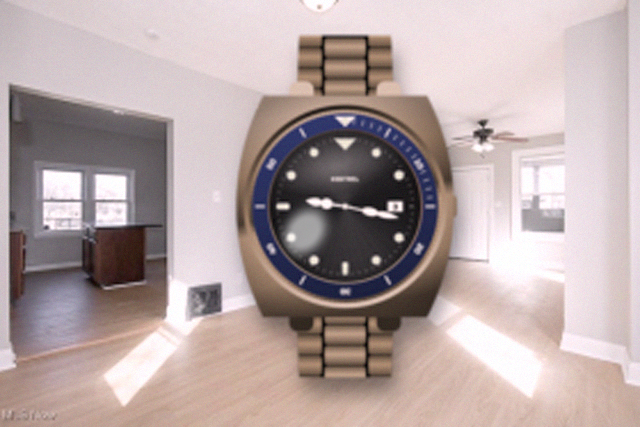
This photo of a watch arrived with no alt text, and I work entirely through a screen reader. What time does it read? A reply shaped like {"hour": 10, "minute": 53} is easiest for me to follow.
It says {"hour": 9, "minute": 17}
